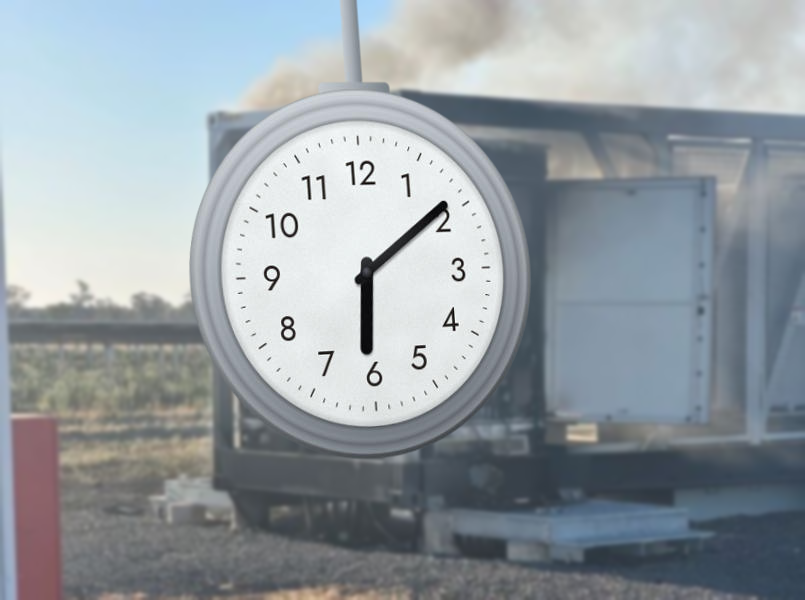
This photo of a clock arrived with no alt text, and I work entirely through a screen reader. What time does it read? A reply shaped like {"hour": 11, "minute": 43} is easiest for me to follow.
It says {"hour": 6, "minute": 9}
